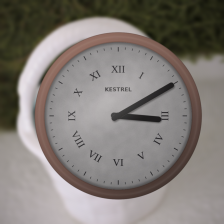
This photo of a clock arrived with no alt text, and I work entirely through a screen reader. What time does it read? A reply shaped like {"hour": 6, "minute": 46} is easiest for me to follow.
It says {"hour": 3, "minute": 10}
